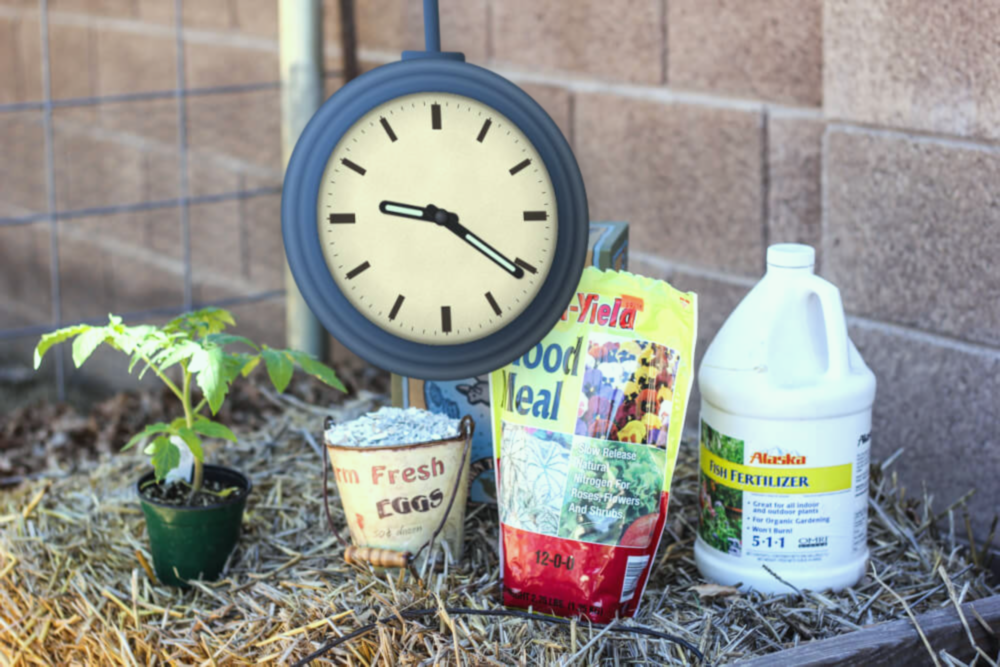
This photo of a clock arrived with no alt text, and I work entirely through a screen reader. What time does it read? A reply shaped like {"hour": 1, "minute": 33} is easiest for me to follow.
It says {"hour": 9, "minute": 21}
